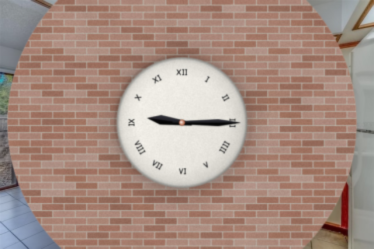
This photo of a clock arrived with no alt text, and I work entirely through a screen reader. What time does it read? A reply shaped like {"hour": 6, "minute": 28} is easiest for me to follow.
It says {"hour": 9, "minute": 15}
